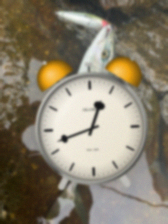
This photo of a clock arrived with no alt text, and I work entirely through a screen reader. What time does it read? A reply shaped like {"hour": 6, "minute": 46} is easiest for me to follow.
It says {"hour": 12, "minute": 42}
